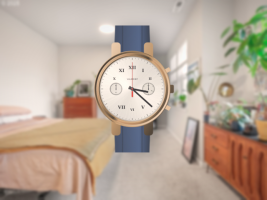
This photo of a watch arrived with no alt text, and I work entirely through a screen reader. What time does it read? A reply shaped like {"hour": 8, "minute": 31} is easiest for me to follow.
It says {"hour": 3, "minute": 22}
